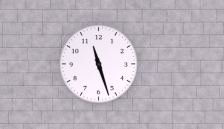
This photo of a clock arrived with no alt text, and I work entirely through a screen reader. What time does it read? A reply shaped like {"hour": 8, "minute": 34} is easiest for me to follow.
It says {"hour": 11, "minute": 27}
